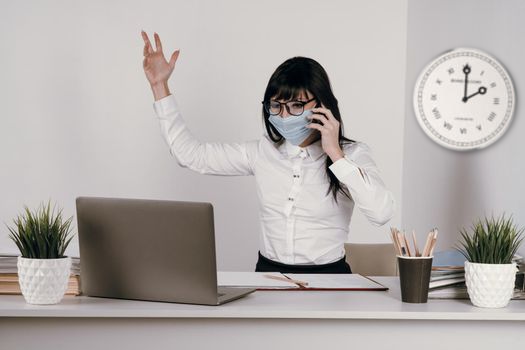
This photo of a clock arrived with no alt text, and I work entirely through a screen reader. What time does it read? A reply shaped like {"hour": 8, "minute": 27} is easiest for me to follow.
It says {"hour": 2, "minute": 0}
